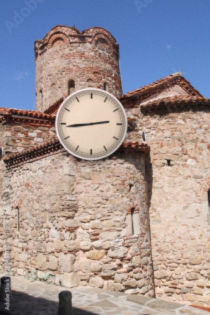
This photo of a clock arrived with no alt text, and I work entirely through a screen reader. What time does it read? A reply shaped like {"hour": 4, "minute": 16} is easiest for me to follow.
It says {"hour": 2, "minute": 44}
